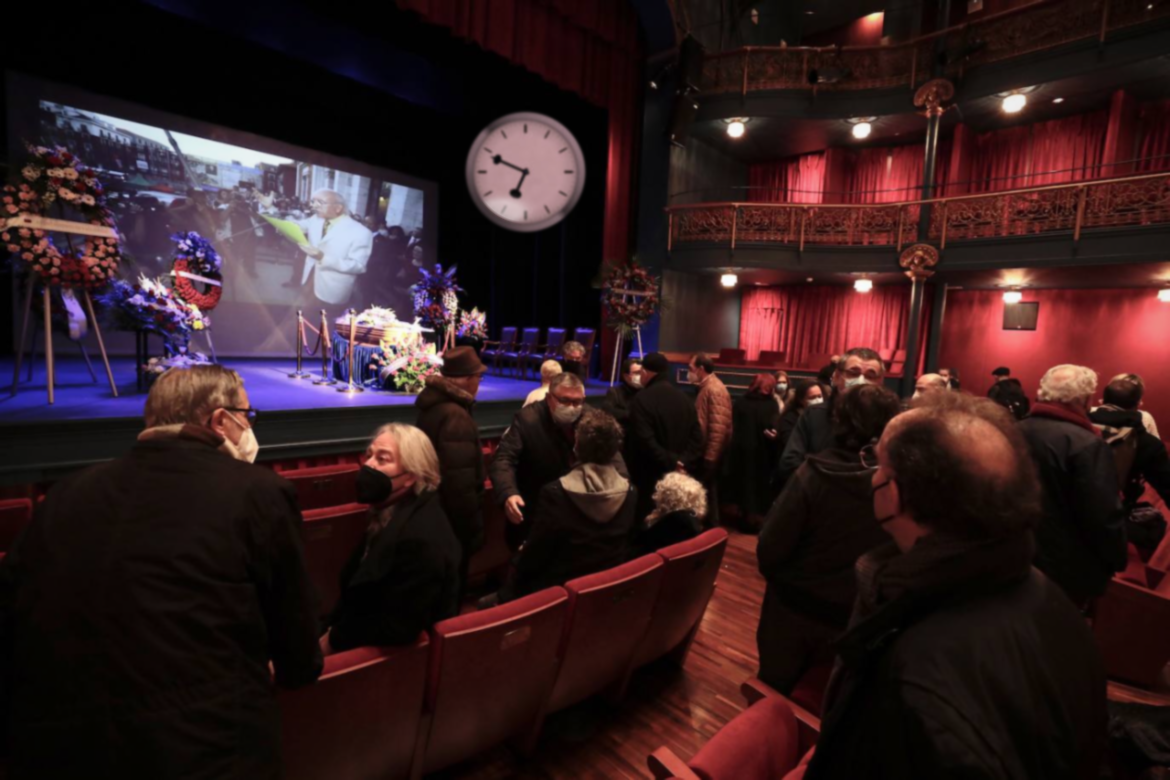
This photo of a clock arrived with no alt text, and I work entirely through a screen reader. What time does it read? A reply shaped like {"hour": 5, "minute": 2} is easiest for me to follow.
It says {"hour": 6, "minute": 49}
